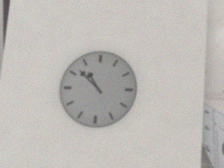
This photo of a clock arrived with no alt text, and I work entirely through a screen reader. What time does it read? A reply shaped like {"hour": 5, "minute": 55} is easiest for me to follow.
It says {"hour": 10, "minute": 52}
